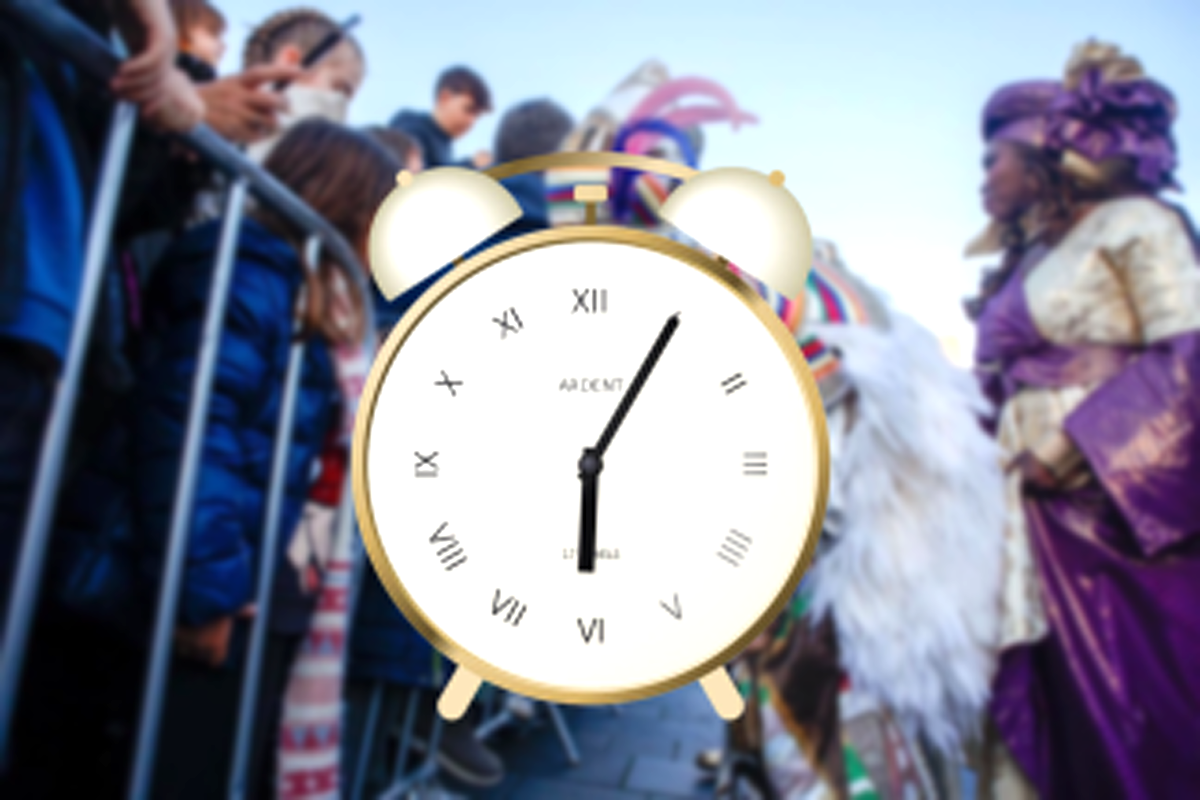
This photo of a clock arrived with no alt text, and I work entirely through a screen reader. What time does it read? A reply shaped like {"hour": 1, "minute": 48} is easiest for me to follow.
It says {"hour": 6, "minute": 5}
